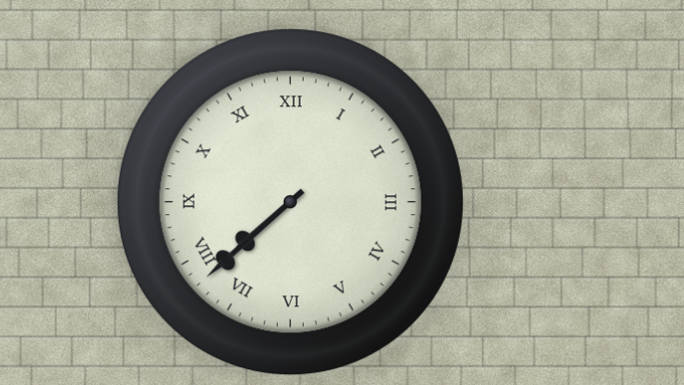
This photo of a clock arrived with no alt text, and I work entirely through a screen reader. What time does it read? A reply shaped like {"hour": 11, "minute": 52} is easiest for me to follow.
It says {"hour": 7, "minute": 38}
